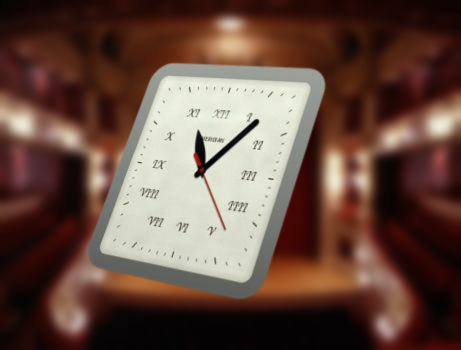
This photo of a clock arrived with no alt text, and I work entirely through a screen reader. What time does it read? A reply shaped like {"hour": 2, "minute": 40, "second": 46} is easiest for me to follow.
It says {"hour": 11, "minute": 6, "second": 23}
